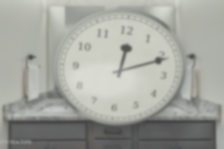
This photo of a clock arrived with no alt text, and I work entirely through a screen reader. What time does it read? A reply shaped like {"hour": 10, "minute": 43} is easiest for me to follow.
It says {"hour": 12, "minute": 11}
